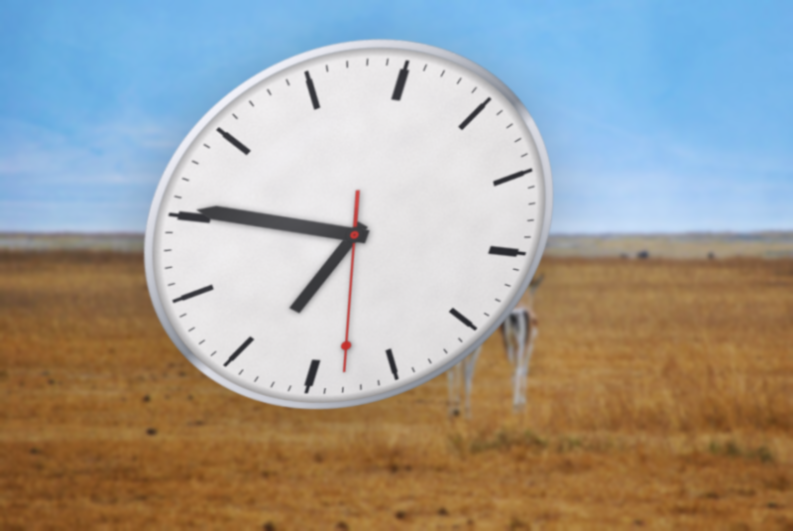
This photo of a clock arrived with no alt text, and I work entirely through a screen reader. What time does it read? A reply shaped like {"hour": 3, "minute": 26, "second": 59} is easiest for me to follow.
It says {"hour": 6, "minute": 45, "second": 28}
